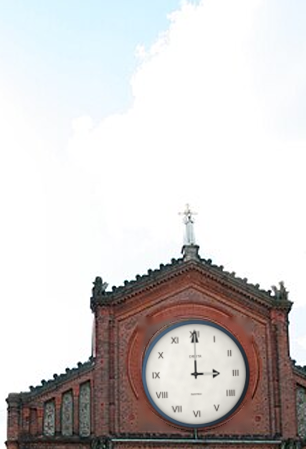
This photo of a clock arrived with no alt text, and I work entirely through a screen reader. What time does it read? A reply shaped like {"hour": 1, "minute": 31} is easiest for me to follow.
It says {"hour": 3, "minute": 0}
